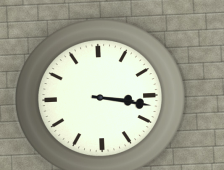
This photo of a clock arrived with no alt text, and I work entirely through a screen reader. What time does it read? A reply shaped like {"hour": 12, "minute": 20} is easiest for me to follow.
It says {"hour": 3, "minute": 17}
